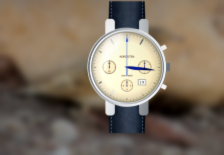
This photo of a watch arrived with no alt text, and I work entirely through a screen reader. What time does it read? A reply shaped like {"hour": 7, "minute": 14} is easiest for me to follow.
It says {"hour": 3, "minute": 16}
